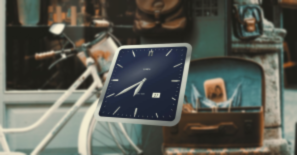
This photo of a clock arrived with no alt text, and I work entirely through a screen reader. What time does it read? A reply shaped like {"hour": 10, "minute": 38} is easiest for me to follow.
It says {"hour": 6, "minute": 39}
